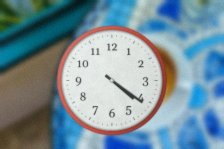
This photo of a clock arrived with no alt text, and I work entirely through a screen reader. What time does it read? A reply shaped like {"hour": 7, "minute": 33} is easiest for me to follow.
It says {"hour": 4, "minute": 21}
